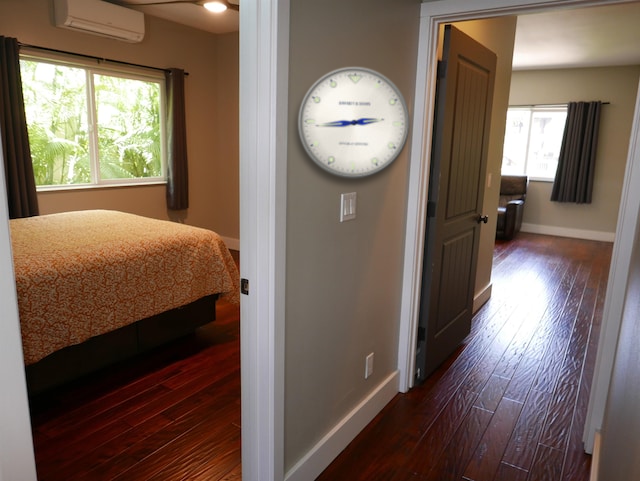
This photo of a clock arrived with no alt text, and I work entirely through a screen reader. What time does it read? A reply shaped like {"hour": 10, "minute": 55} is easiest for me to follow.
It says {"hour": 2, "minute": 44}
